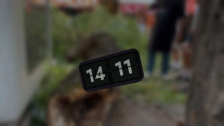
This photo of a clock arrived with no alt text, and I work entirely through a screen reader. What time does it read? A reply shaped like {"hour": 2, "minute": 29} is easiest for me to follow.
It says {"hour": 14, "minute": 11}
